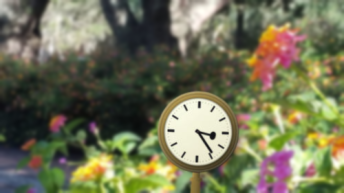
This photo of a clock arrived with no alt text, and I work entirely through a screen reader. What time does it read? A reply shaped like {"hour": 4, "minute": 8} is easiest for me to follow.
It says {"hour": 3, "minute": 24}
